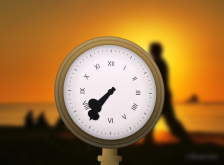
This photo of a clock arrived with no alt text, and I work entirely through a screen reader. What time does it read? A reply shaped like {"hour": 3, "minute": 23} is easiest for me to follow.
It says {"hour": 7, "minute": 36}
